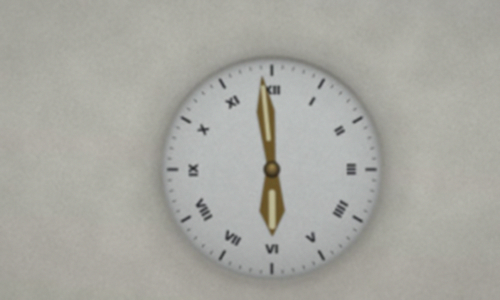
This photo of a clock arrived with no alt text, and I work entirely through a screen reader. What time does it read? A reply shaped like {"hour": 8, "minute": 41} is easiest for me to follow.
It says {"hour": 5, "minute": 59}
